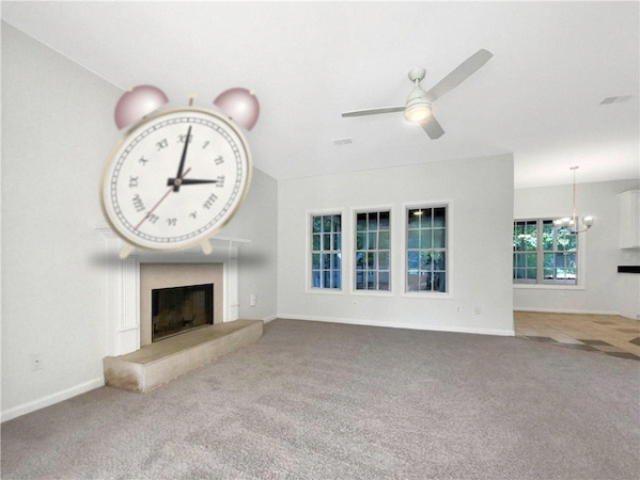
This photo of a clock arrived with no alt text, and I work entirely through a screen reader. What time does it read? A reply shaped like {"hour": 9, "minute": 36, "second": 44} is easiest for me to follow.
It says {"hour": 3, "minute": 0, "second": 36}
